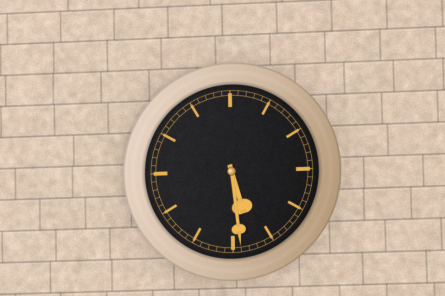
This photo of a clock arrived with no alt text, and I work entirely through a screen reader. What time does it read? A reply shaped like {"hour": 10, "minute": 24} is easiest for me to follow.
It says {"hour": 5, "minute": 29}
